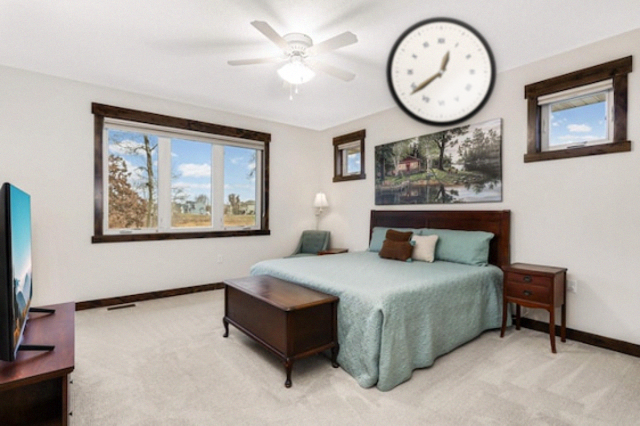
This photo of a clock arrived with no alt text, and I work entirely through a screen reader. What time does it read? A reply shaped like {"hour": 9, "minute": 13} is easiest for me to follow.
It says {"hour": 12, "minute": 39}
